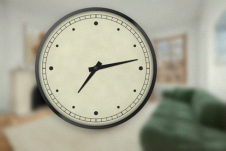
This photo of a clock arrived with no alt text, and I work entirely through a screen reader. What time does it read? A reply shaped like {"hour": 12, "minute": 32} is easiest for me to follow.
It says {"hour": 7, "minute": 13}
